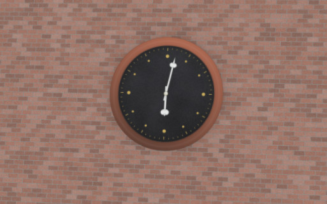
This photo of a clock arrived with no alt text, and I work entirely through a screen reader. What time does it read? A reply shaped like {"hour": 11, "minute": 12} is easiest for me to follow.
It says {"hour": 6, "minute": 2}
